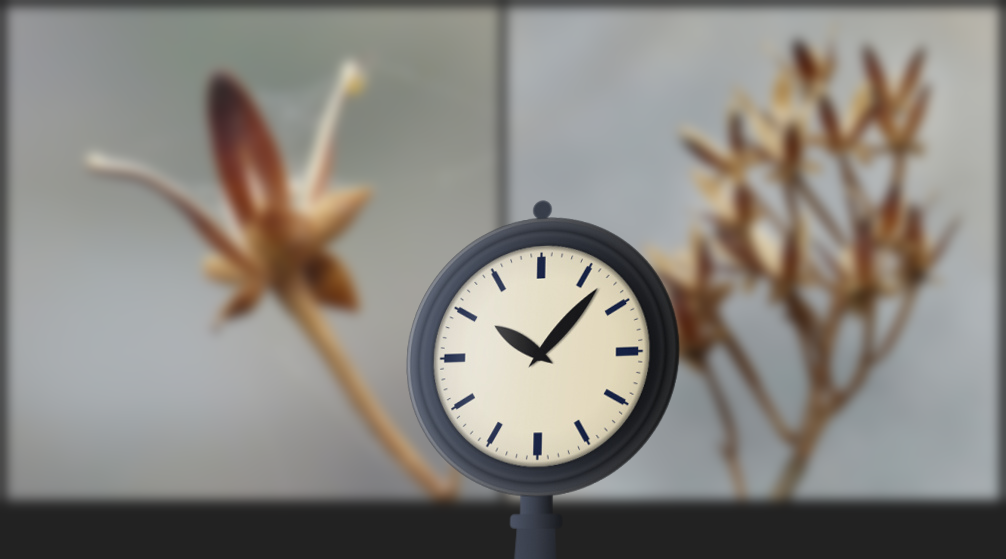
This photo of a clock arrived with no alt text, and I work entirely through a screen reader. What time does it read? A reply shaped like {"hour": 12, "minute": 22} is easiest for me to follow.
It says {"hour": 10, "minute": 7}
